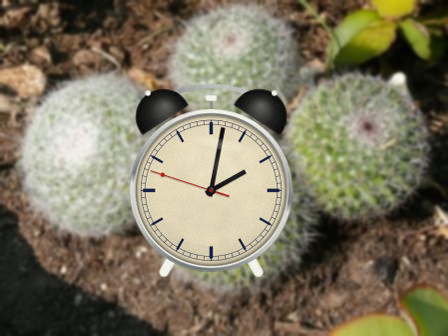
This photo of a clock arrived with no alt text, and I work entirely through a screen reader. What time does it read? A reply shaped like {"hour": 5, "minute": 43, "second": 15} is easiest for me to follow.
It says {"hour": 2, "minute": 1, "second": 48}
